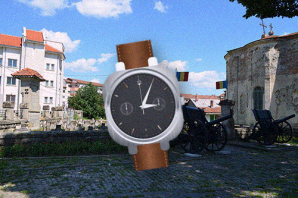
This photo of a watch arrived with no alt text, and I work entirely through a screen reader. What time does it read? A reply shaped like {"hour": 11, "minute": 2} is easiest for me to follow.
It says {"hour": 3, "minute": 5}
